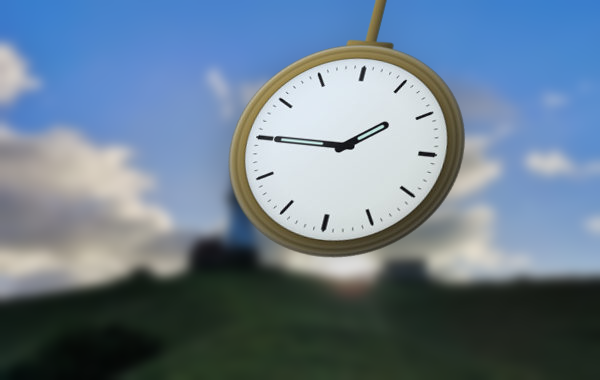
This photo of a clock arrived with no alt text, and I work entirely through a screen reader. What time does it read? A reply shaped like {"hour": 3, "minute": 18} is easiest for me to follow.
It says {"hour": 1, "minute": 45}
